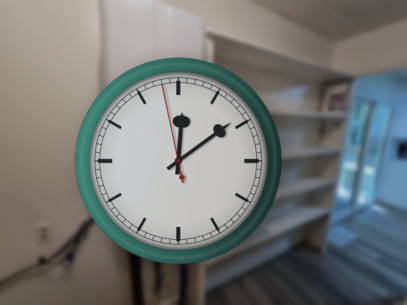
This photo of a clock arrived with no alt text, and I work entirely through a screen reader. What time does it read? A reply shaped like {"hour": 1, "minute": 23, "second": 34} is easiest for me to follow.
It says {"hour": 12, "minute": 8, "second": 58}
